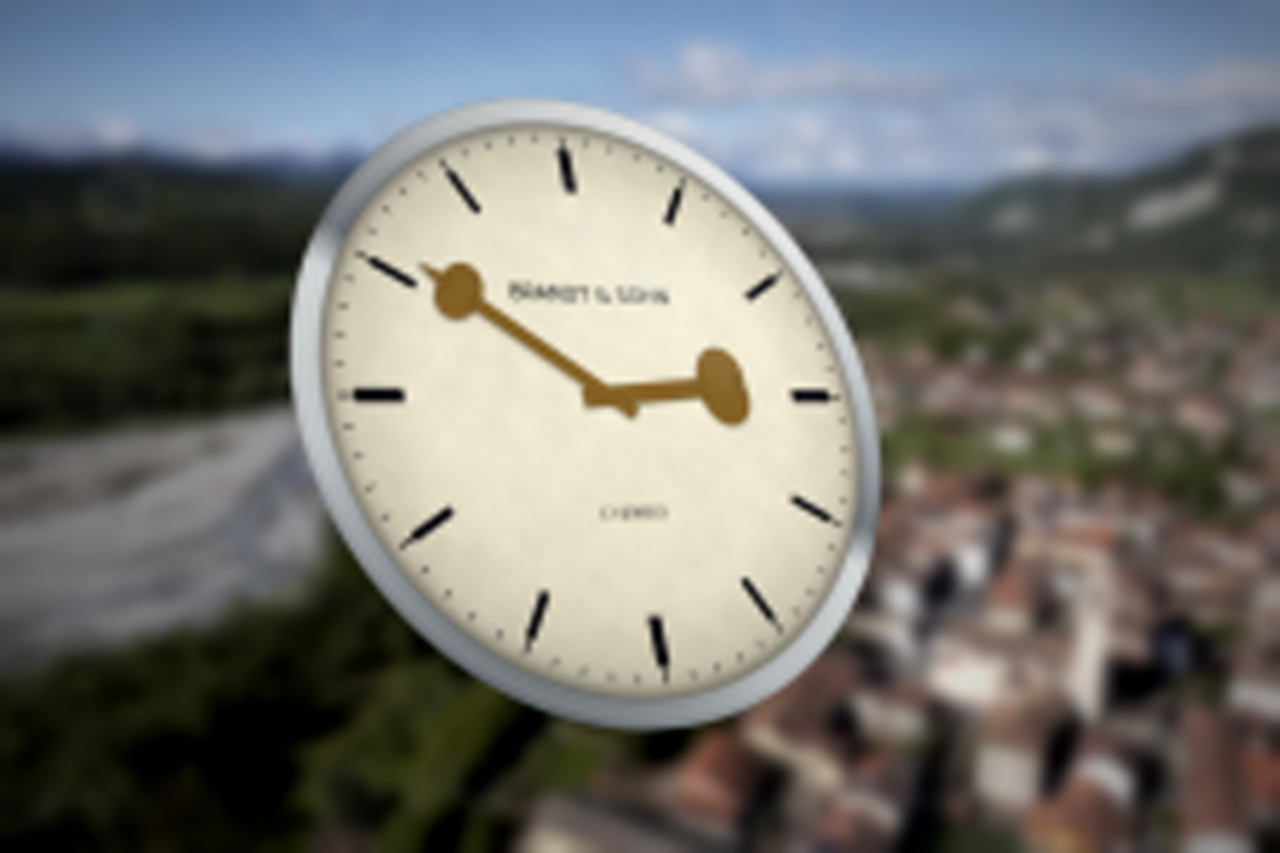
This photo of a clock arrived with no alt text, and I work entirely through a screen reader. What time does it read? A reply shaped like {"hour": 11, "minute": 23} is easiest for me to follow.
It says {"hour": 2, "minute": 51}
